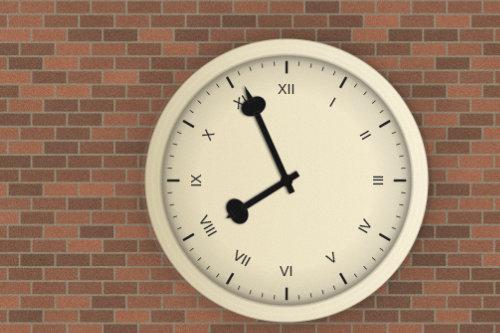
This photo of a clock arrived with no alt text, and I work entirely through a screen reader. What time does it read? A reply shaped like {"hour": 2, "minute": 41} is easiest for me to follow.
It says {"hour": 7, "minute": 56}
